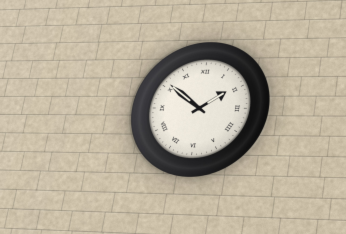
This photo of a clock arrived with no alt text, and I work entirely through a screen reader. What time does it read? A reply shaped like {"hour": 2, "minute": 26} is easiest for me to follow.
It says {"hour": 1, "minute": 51}
